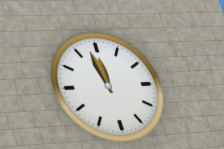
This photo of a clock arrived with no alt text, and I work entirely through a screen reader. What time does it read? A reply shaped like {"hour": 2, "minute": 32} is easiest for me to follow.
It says {"hour": 11, "minute": 58}
